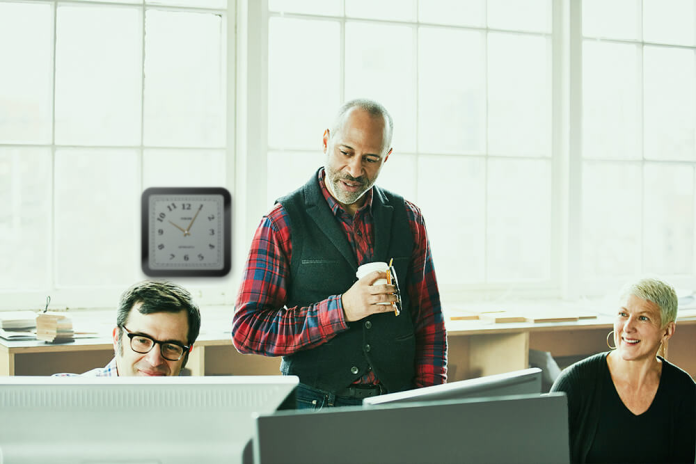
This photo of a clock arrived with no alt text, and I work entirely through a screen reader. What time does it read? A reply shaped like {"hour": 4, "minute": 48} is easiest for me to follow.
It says {"hour": 10, "minute": 5}
